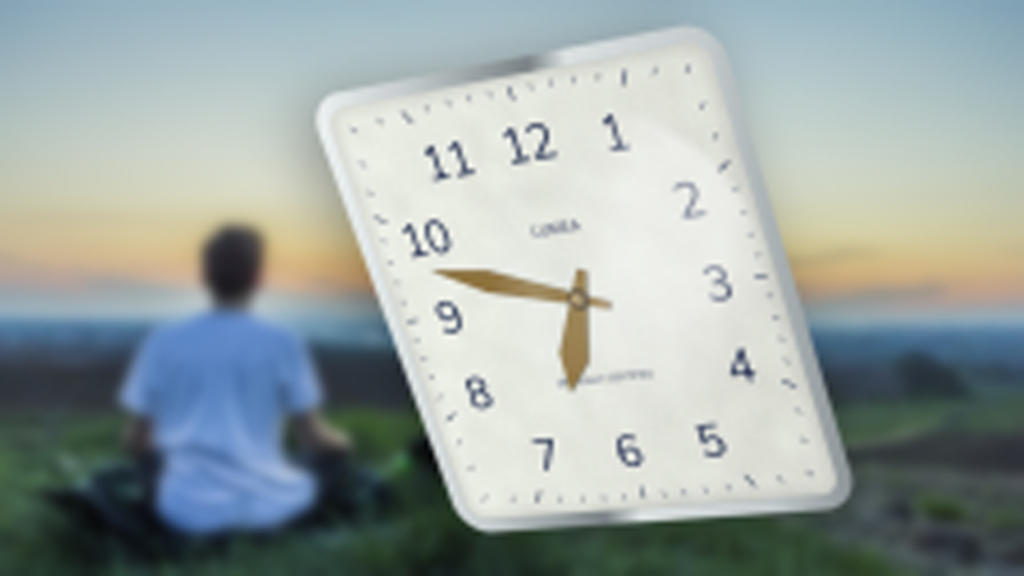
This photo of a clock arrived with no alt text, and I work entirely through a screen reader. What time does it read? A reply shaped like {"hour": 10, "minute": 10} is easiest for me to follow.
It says {"hour": 6, "minute": 48}
